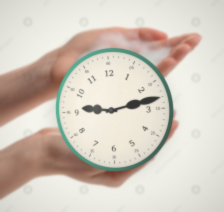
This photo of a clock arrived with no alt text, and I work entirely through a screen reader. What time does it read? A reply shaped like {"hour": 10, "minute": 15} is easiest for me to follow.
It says {"hour": 9, "minute": 13}
